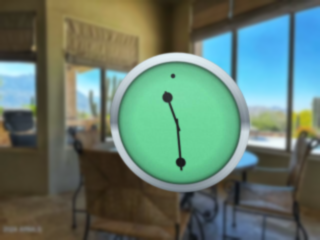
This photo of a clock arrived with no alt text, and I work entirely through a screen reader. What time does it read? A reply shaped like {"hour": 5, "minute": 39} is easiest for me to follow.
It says {"hour": 11, "minute": 30}
